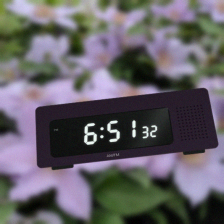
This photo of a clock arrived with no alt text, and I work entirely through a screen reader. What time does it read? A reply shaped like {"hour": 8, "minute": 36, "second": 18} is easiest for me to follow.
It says {"hour": 6, "minute": 51, "second": 32}
